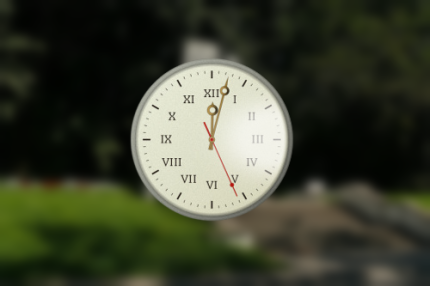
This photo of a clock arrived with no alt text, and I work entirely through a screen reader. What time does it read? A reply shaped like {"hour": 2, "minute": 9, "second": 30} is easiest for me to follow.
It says {"hour": 12, "minute": 2, "second": 26}
